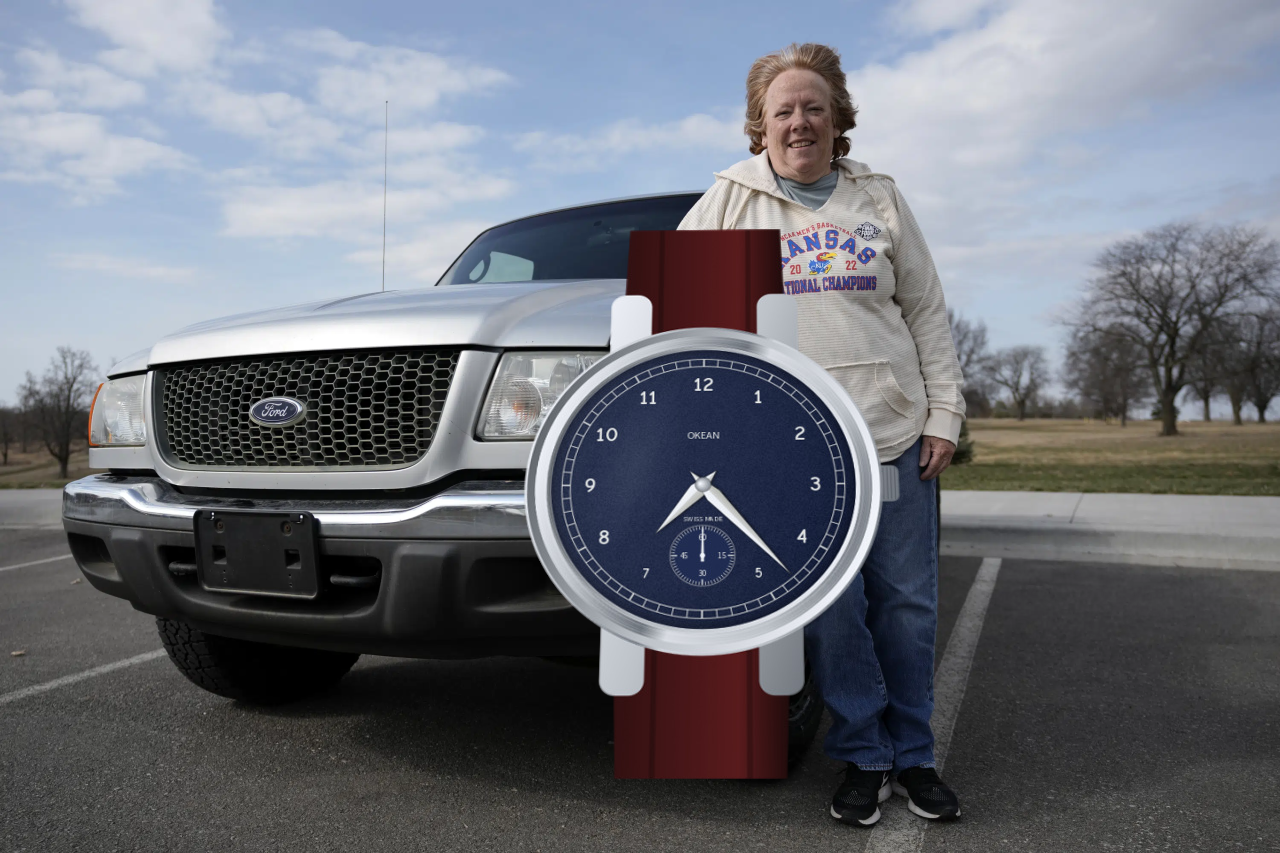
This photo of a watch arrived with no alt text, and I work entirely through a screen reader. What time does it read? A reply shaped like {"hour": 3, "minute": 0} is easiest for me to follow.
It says {"hour": 7, "minute": 23}
